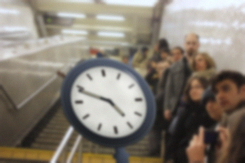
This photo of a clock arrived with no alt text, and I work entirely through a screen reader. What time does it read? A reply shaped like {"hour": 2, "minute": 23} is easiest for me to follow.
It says {"hour": 4, "minute": 49}
